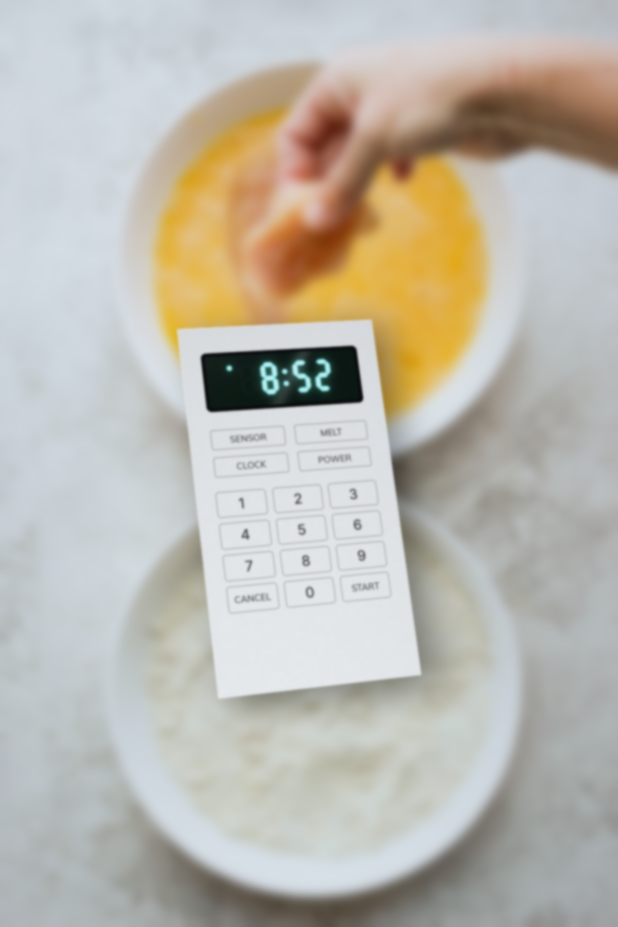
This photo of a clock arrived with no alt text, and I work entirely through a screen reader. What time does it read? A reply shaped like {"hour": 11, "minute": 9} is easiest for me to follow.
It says {"hour": 8, "minute": 52}
